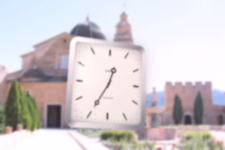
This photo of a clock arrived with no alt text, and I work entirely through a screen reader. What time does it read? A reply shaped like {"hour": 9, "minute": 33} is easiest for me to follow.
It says {"hour": 12, "minute": 35}
